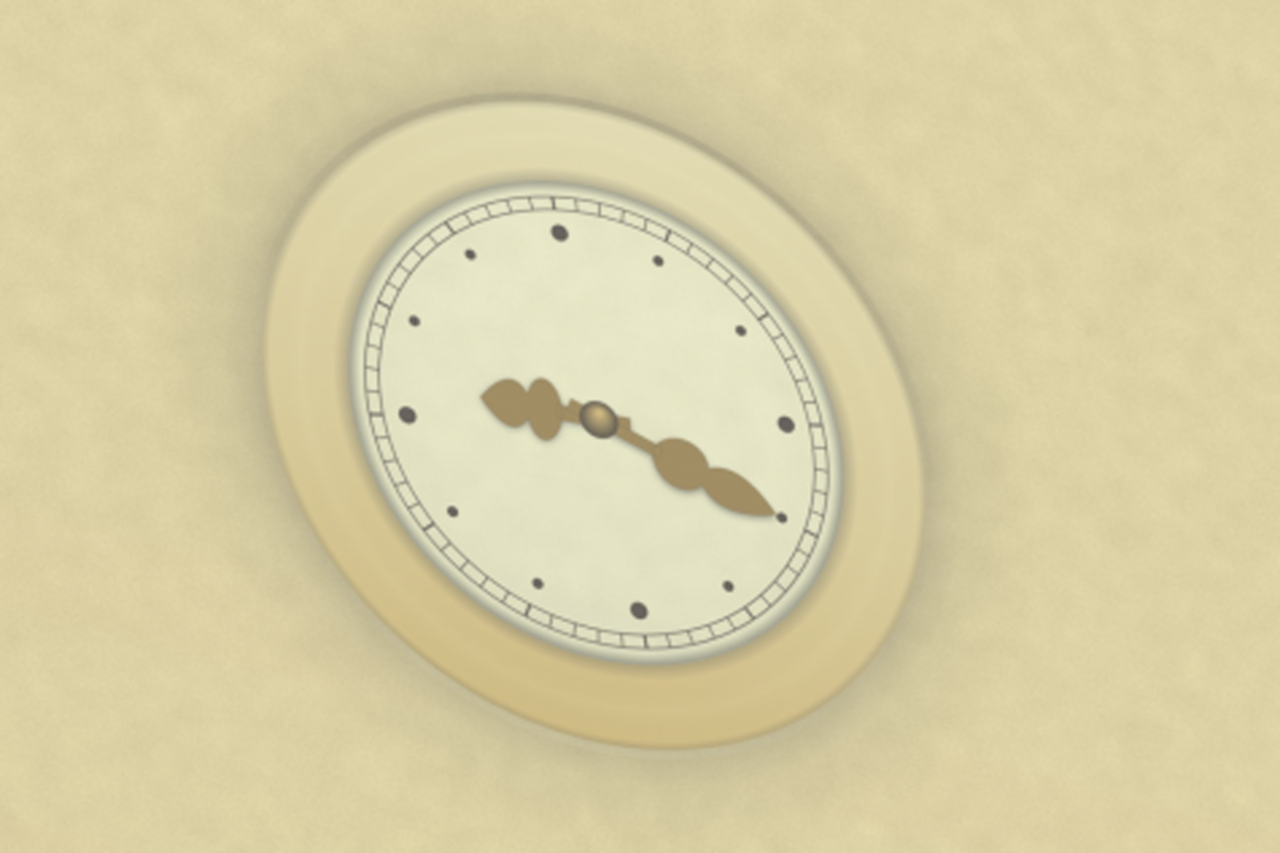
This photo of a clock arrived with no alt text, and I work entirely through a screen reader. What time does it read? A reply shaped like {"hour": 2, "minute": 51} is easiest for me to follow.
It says {"hour": 9, "minute": 20}
